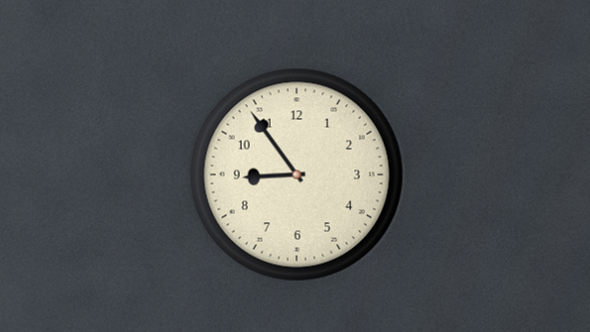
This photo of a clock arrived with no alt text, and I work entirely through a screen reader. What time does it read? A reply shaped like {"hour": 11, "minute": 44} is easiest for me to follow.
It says {"hour": 8, "minute": 54}
